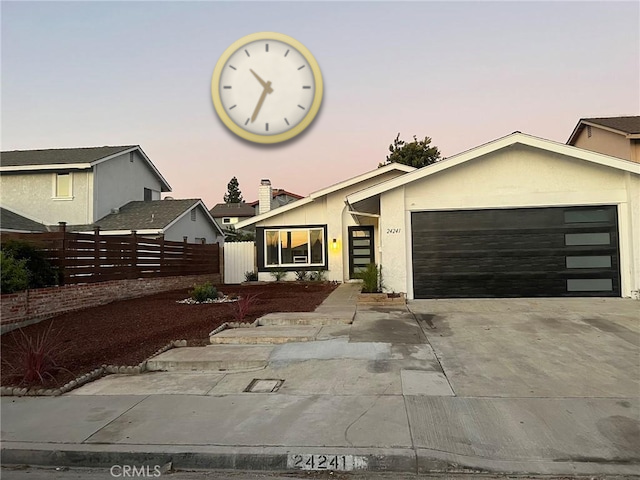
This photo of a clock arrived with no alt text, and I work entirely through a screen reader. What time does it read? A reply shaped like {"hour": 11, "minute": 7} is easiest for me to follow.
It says {"hour": 10, "minute": 34}
